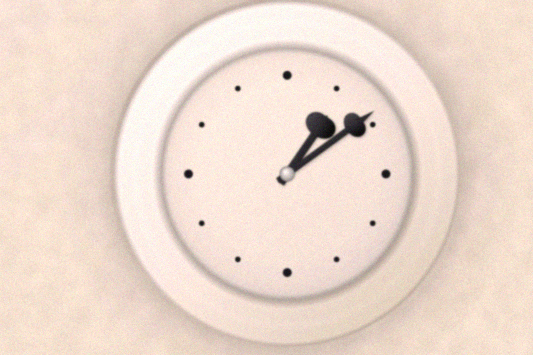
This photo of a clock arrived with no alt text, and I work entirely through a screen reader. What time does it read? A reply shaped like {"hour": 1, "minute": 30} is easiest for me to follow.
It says {"hour": 1, "minute": 9}
